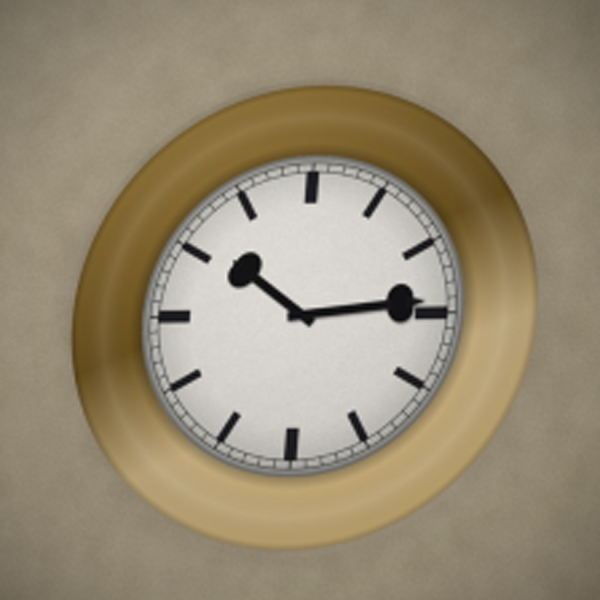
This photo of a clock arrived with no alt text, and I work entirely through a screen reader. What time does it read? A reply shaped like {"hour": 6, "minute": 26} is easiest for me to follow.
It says {"hour": 10, "minute": 14}
